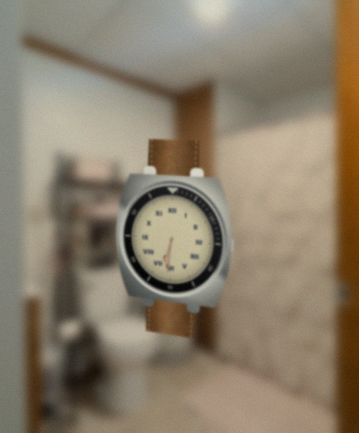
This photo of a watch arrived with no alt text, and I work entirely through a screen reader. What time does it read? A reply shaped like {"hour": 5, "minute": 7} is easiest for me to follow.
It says {"hour": 6, "minute": 31}
